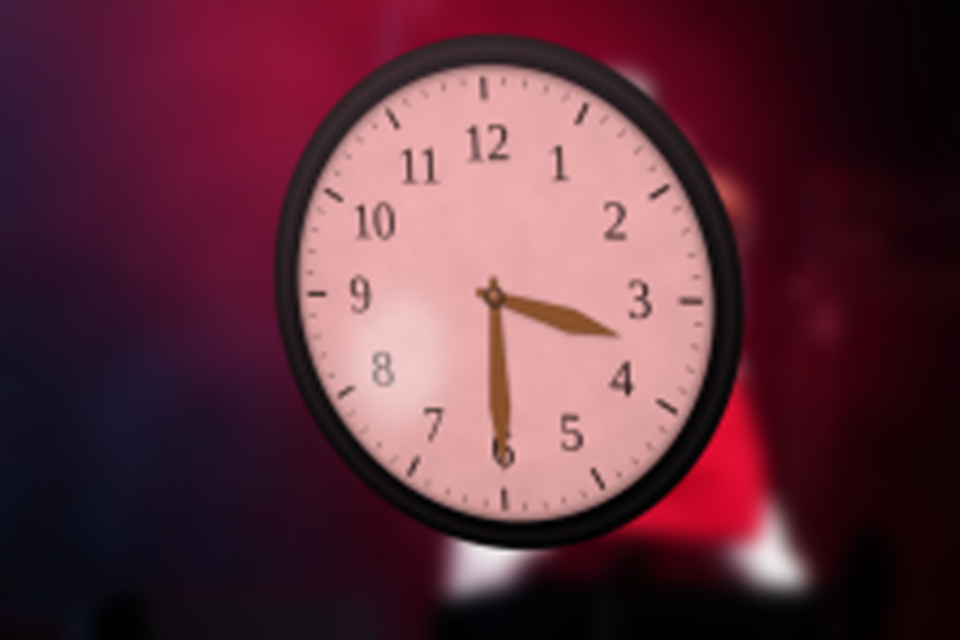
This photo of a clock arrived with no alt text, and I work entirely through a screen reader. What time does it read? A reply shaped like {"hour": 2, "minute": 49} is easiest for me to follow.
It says {"hour": 3, "minute": 30}
